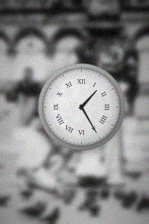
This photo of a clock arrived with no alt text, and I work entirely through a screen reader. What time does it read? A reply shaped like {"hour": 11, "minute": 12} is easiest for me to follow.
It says {"hour": 1, "minute": 25}
